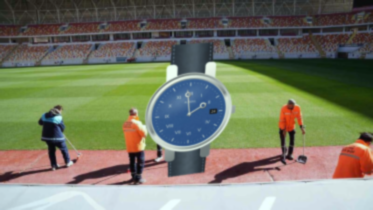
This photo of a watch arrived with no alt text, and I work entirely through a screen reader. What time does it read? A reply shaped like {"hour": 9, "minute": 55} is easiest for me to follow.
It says {"hour": 1, "minute": 59}
